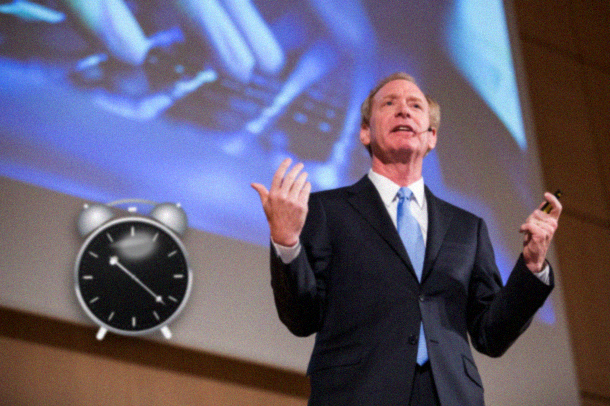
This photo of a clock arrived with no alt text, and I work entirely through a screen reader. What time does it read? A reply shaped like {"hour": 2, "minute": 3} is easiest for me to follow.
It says {"hour": 10, "minute": 22}
